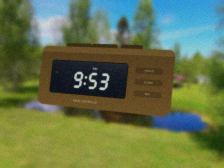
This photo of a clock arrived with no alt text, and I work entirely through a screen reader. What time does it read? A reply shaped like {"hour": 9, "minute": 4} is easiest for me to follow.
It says {"hour": 9, "minute": 53}
